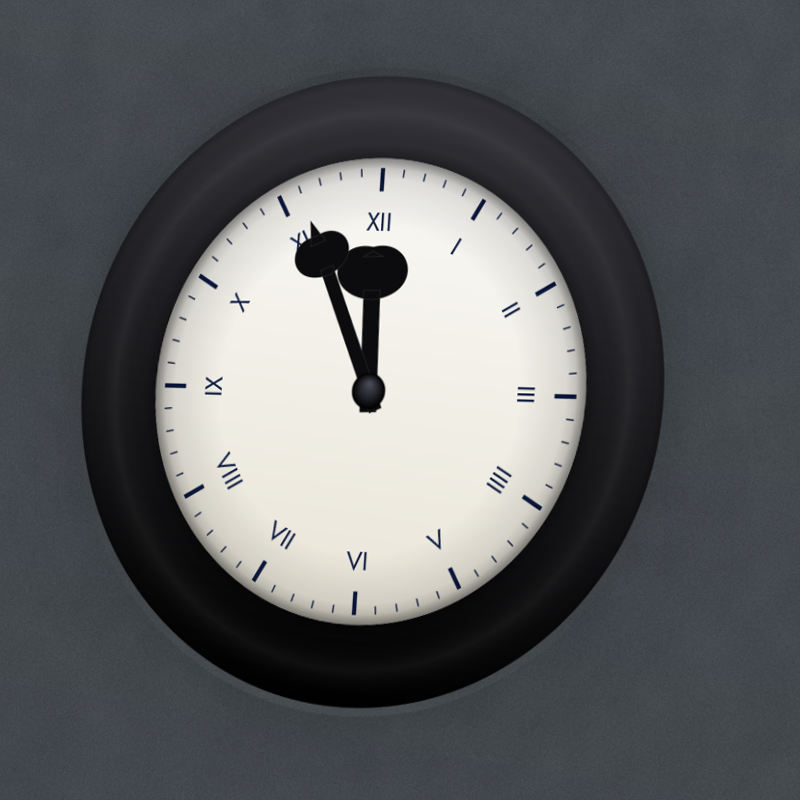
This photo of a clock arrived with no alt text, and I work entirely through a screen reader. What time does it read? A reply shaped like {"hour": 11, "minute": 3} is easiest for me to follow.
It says {"hour": 11, "minute": 56}
